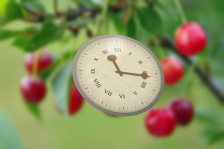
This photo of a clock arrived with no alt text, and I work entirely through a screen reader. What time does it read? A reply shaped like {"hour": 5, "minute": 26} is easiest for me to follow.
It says {"hour": 11, "minute": 16}
